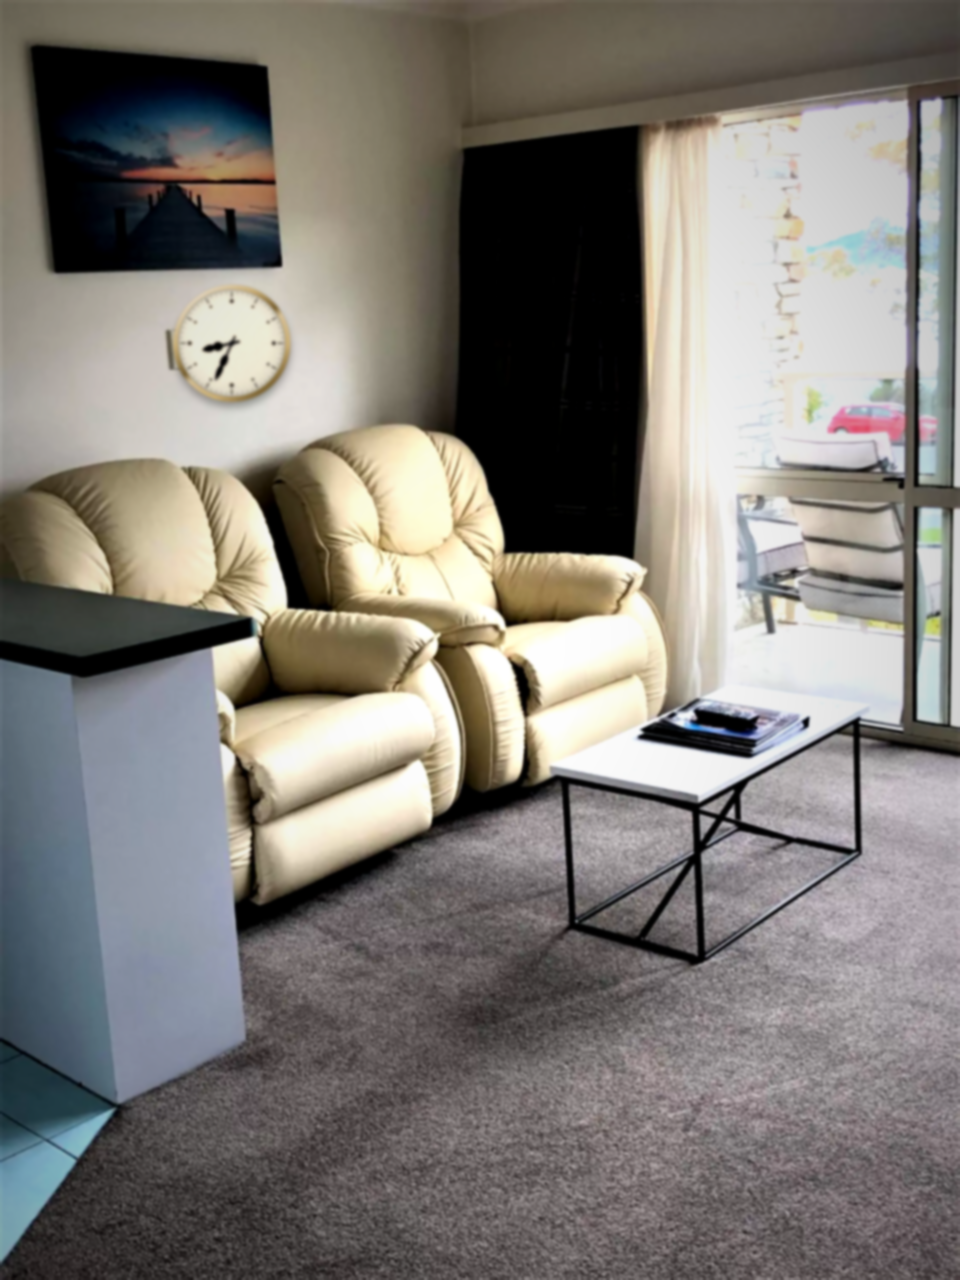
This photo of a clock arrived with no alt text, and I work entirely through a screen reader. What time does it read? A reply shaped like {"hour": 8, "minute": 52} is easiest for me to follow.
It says {"hour": 8, "minute": 34}
